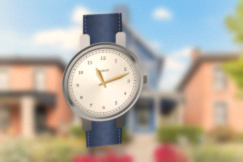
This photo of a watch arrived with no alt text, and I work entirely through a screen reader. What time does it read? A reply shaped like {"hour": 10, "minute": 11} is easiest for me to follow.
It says {"hour": 11, "minute": 12}
